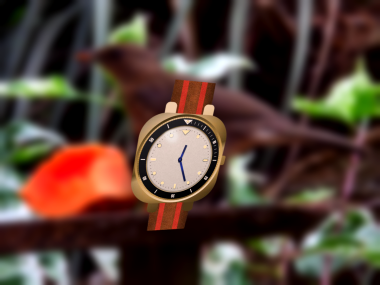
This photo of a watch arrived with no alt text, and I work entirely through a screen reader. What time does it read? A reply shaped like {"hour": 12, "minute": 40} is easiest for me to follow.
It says {"hour": 12, "minute": 26}
